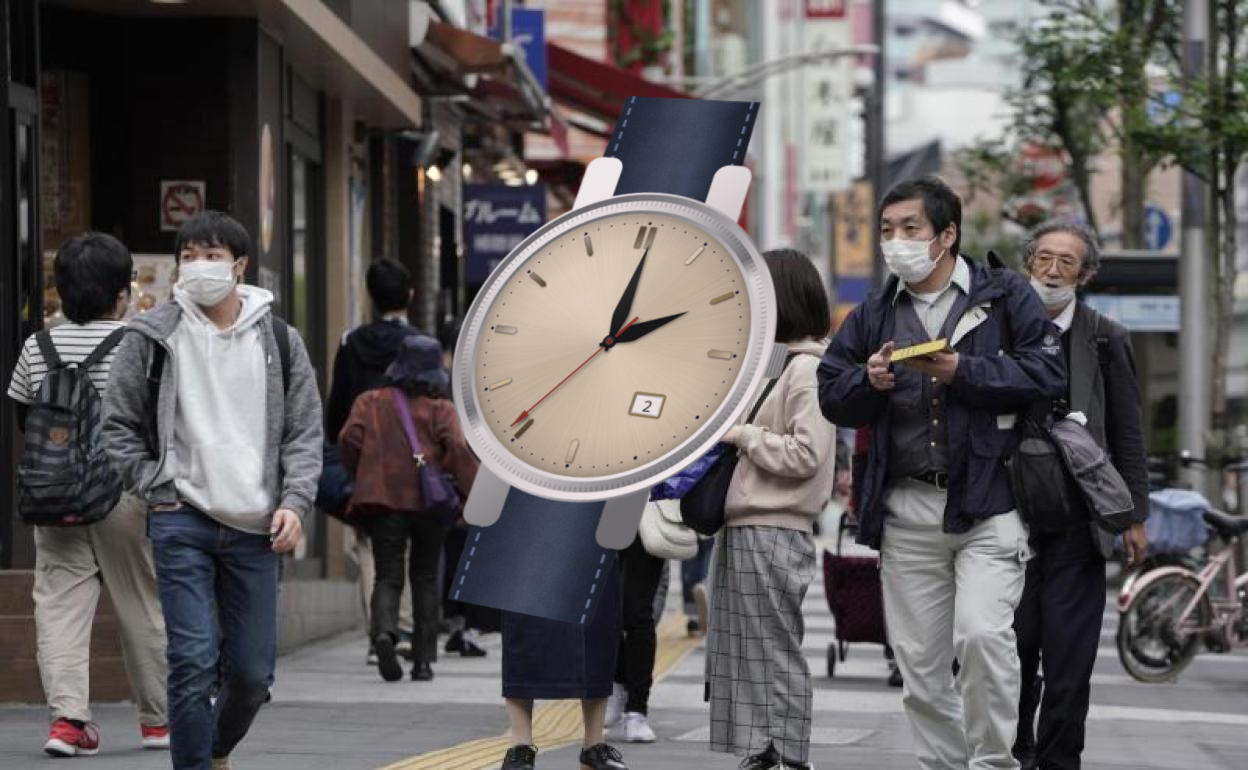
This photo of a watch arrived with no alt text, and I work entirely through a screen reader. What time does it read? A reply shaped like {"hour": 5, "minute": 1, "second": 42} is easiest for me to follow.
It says {"hour": 2, "minute": 0, "second": 36}
